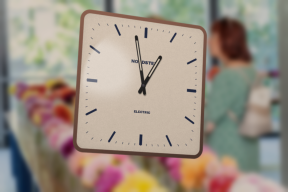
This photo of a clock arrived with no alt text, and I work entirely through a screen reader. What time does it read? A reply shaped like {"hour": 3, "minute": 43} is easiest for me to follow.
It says {"hour": 12, "minute": 58}
